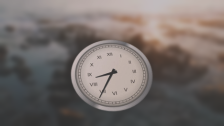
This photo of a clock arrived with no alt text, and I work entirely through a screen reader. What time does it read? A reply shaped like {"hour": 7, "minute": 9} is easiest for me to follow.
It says {"hour": 8, "minute": 35}
